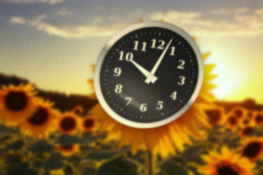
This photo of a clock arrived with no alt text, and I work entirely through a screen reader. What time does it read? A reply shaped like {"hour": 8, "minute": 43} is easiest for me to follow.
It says {"hour": 10, "minute": 3}
